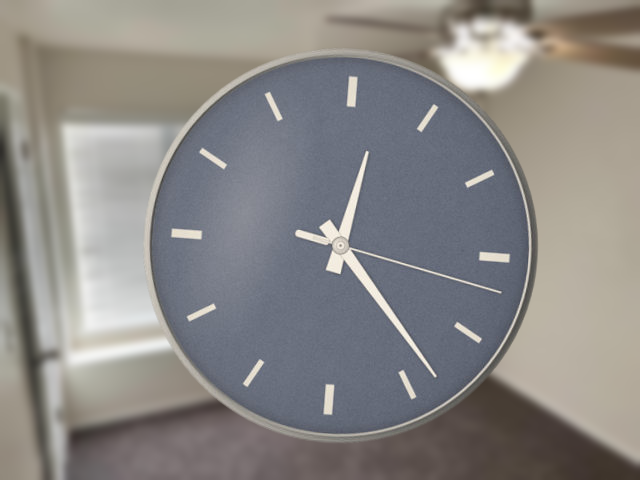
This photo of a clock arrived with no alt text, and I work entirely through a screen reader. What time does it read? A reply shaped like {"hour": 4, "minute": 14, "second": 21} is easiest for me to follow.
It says {"hour": 12, "minute": 23, "second": 17}
